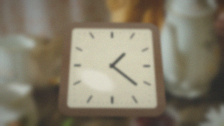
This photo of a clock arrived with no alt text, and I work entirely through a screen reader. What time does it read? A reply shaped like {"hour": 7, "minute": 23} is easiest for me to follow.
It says {"hour": 1, "minute": 22}
